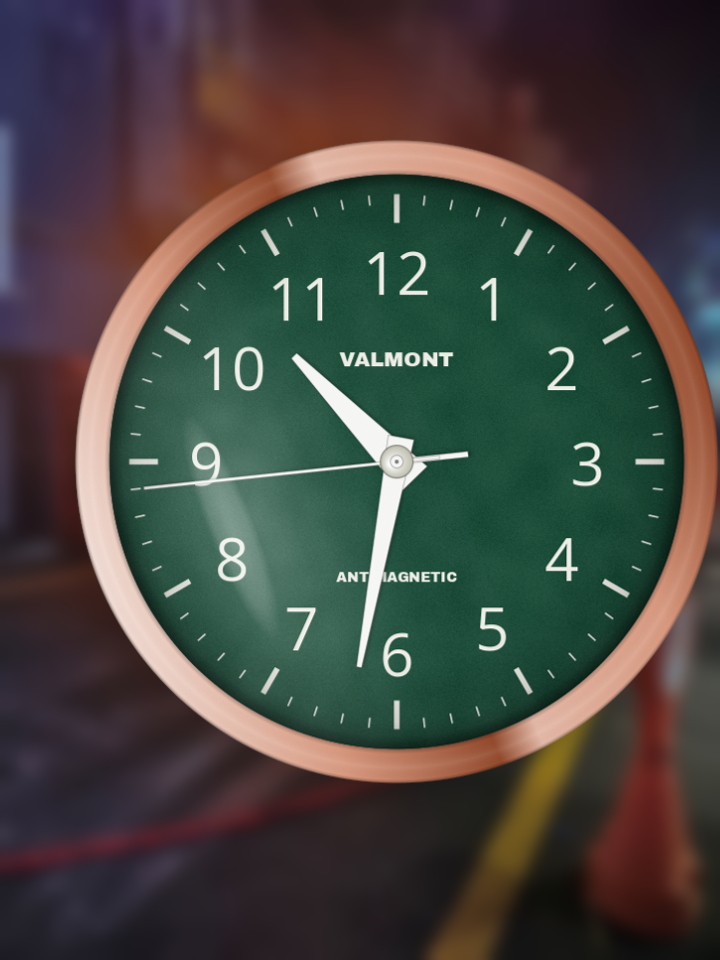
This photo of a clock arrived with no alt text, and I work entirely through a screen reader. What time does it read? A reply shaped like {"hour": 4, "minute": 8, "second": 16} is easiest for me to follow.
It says {"hour": 10, "minute": 31, "second": 44}
